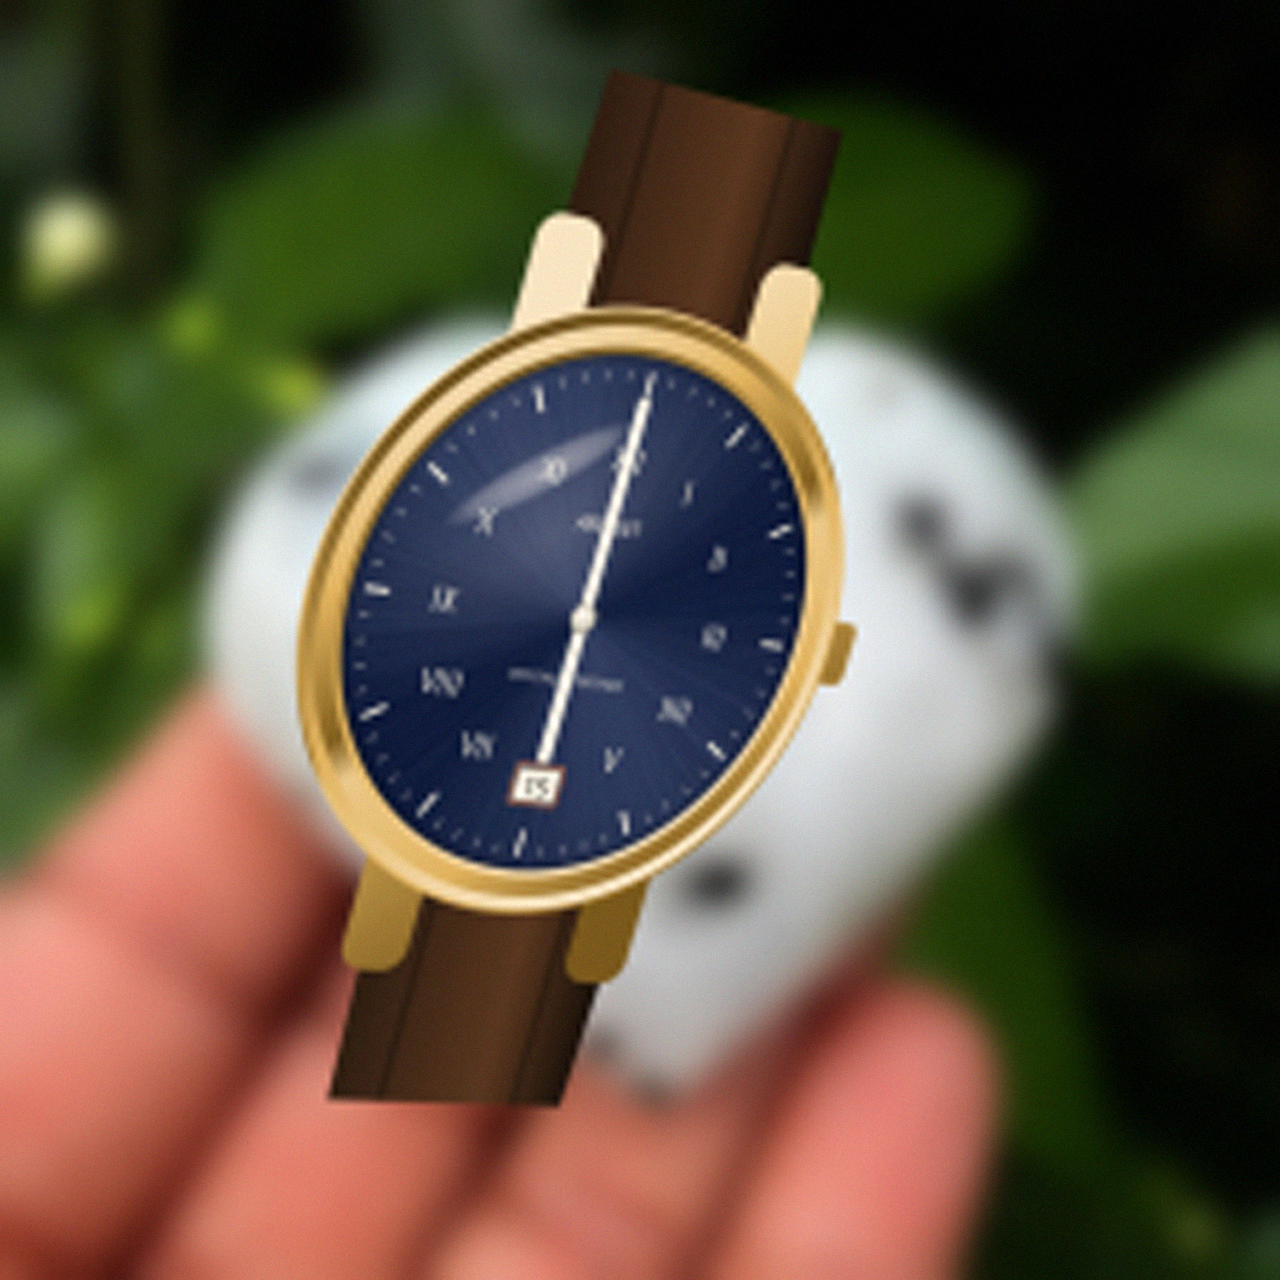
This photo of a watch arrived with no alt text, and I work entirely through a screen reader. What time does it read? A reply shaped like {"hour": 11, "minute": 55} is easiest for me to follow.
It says {"hour": 6, "minute": 0}
